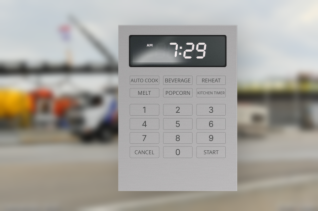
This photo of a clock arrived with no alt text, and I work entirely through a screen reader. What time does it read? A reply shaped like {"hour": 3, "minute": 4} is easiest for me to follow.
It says {"hour": 7, "minute": 29}
